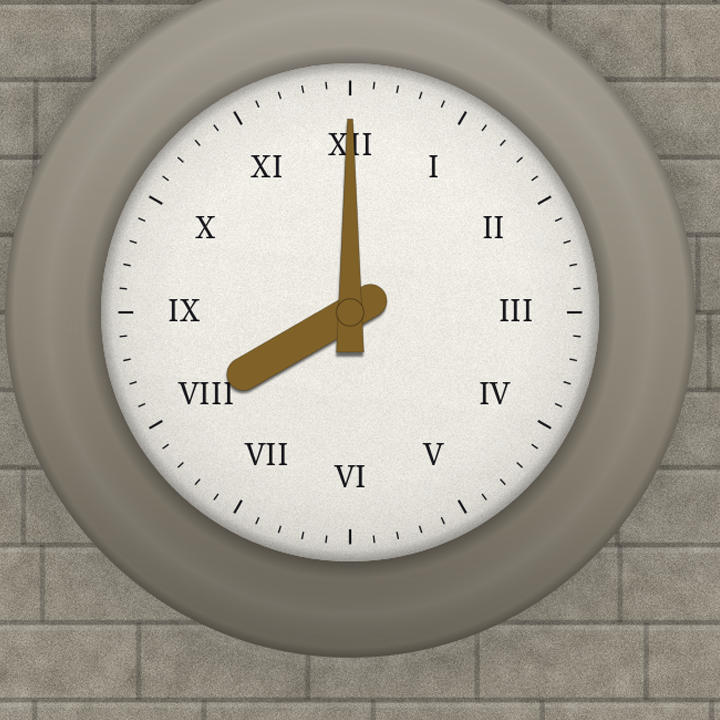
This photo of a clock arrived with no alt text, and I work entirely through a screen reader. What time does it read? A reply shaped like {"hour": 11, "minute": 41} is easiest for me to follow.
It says {"hour": 8, "minute": 0}
